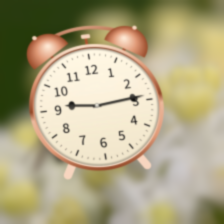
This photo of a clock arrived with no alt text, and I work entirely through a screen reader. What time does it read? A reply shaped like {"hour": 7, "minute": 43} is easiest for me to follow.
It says {"hour": 9, "minute": 14}
